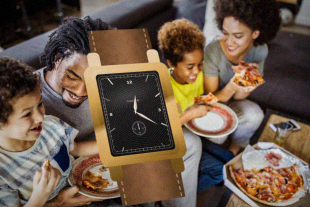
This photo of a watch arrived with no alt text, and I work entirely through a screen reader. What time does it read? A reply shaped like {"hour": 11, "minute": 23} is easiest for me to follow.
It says {"hour": 12, "minute": 21}
